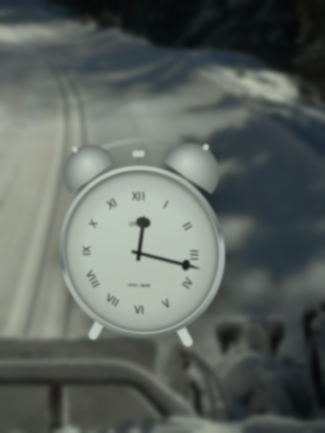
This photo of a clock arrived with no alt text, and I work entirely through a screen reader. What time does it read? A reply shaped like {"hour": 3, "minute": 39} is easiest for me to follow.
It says {"hour": 12, "minute": 17}
